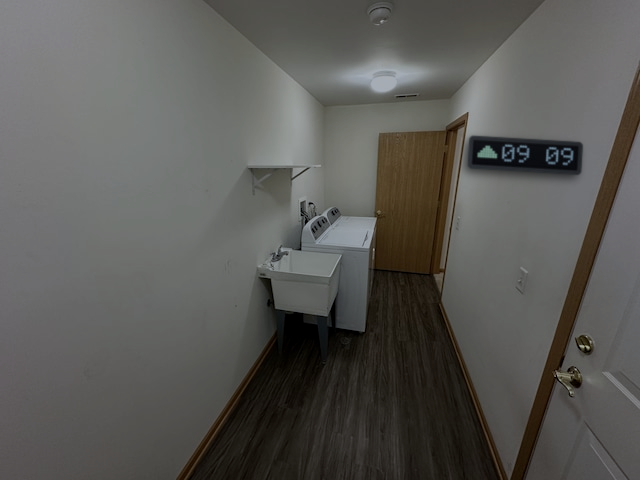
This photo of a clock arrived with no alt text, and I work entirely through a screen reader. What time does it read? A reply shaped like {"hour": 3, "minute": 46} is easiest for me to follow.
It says {"hour": 9, "minute": 9}
